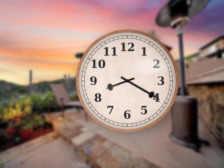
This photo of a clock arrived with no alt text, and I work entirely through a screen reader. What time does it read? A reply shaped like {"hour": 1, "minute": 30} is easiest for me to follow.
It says {"hour": 8, "minute": 20}
